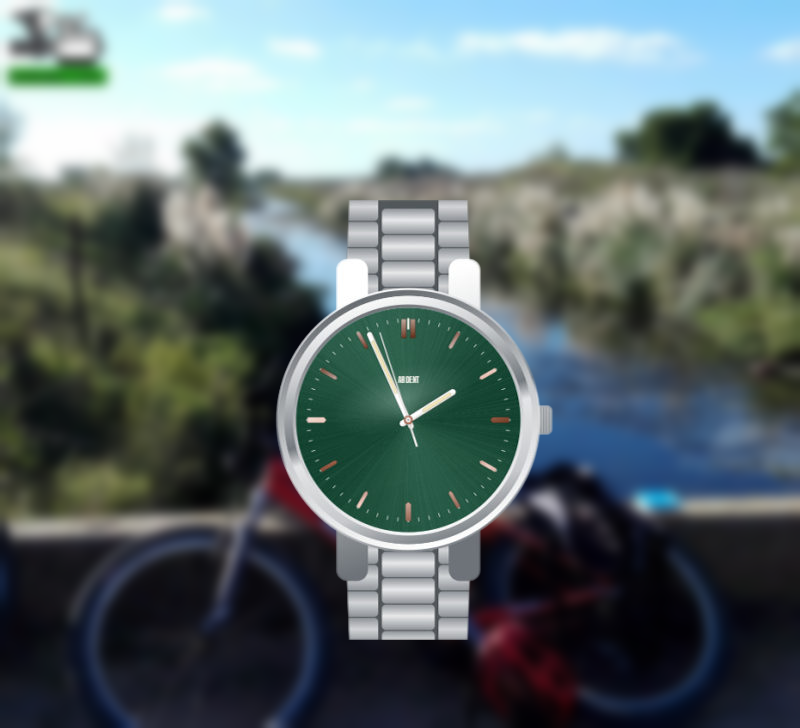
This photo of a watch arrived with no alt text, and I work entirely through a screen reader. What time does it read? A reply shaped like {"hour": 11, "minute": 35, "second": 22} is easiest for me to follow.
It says {"hour": 1, "minute": 55, "second": 57}
